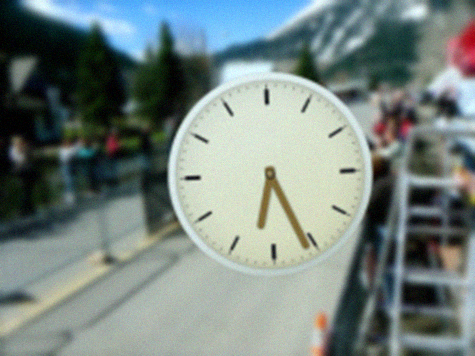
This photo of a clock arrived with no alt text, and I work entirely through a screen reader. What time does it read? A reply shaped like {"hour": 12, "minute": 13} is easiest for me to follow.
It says {"hour": 6, "minute": 26}
